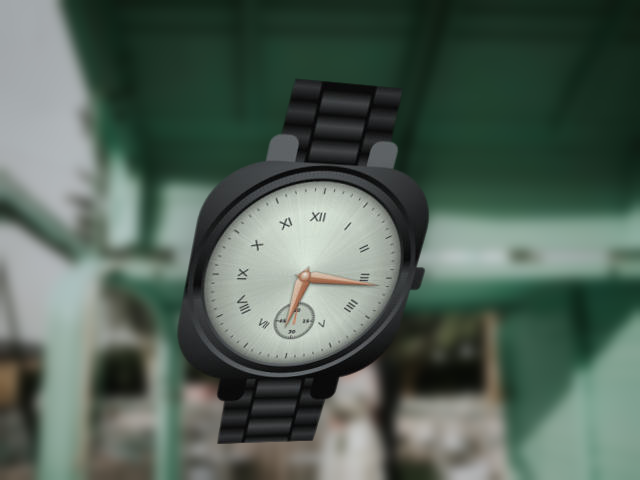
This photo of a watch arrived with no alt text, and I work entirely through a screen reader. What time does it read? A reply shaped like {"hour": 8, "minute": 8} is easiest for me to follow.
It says {"hour": 6, "minute": 16}
